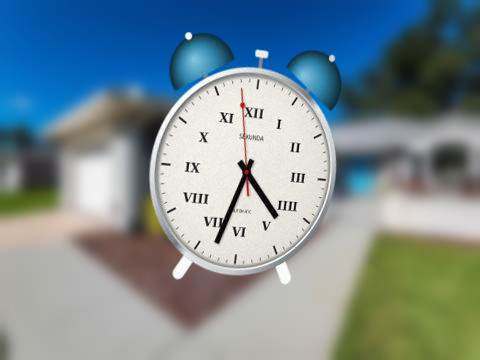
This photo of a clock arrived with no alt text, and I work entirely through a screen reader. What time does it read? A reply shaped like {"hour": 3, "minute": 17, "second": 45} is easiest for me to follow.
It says {"hour": 4, "minute": 32, "second": 58}
